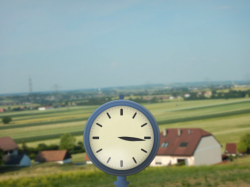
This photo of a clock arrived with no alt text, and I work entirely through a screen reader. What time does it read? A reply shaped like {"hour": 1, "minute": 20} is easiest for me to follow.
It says {"hour": 3, "minute": 16}
